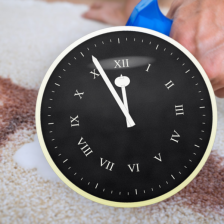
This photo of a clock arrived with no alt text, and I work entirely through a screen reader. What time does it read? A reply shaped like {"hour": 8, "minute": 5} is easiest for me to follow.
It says {"hour": 11, "minute": 56}
